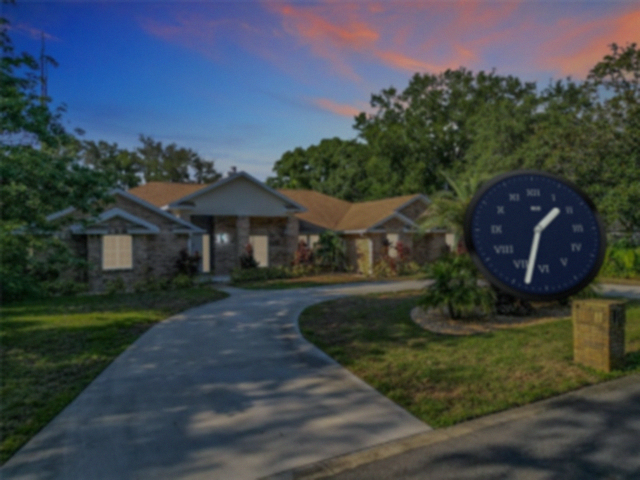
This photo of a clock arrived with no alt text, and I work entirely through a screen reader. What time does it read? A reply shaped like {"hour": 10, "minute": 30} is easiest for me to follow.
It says {"hour": 1, "minute": 33}
